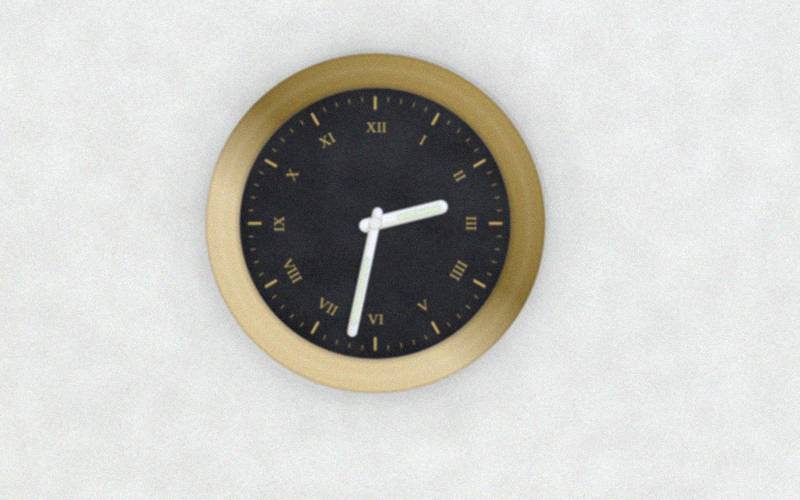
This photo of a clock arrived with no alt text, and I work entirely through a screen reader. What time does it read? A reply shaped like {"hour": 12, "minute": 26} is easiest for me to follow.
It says {"hour": 2, "minute": 32}
